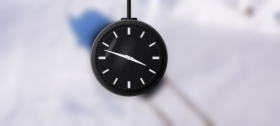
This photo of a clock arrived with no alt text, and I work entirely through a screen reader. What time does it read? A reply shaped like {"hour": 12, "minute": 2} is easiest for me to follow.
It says {"hour": 3, "minute": 48}
